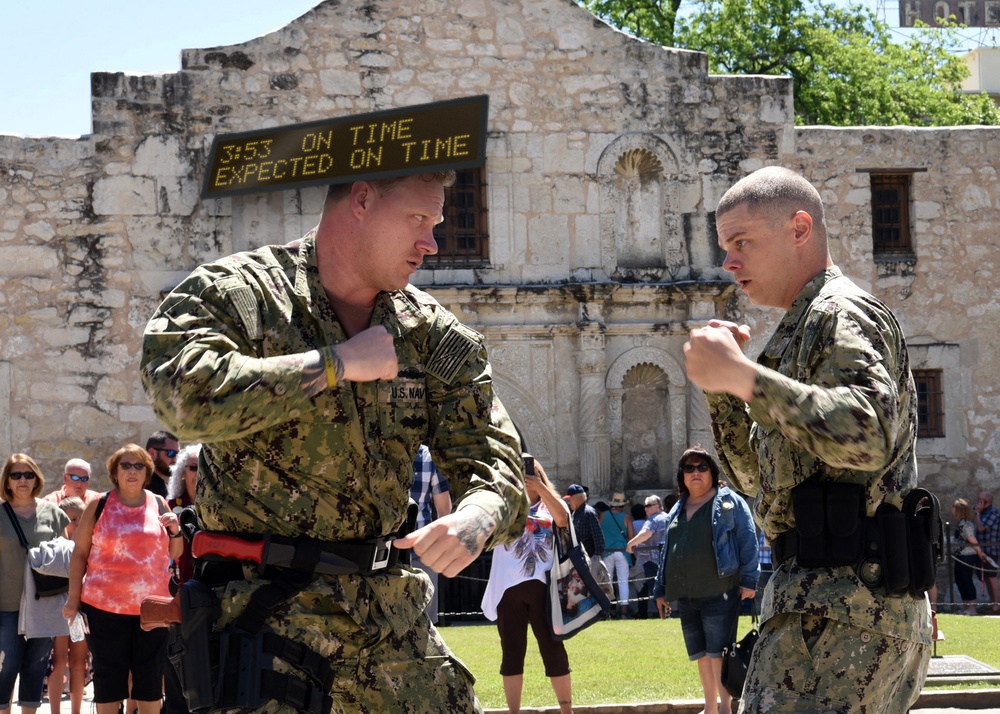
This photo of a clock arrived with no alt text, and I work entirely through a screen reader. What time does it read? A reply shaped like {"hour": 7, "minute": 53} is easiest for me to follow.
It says {"hour": 3, "minute": 53}
